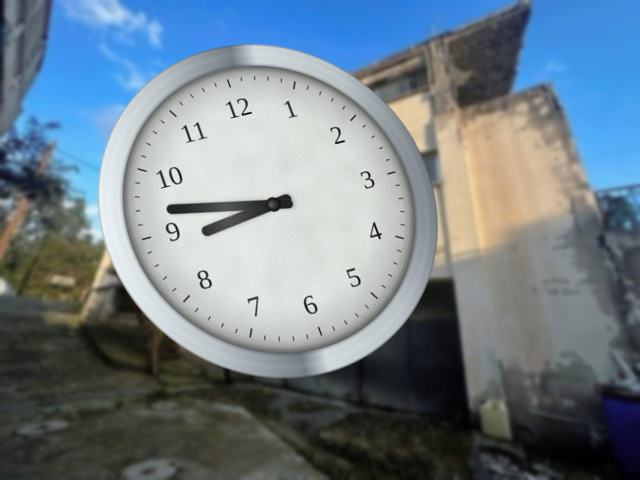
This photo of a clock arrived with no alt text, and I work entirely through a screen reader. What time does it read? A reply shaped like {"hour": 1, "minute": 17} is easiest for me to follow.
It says {"hour": 8, "minute": 47}
